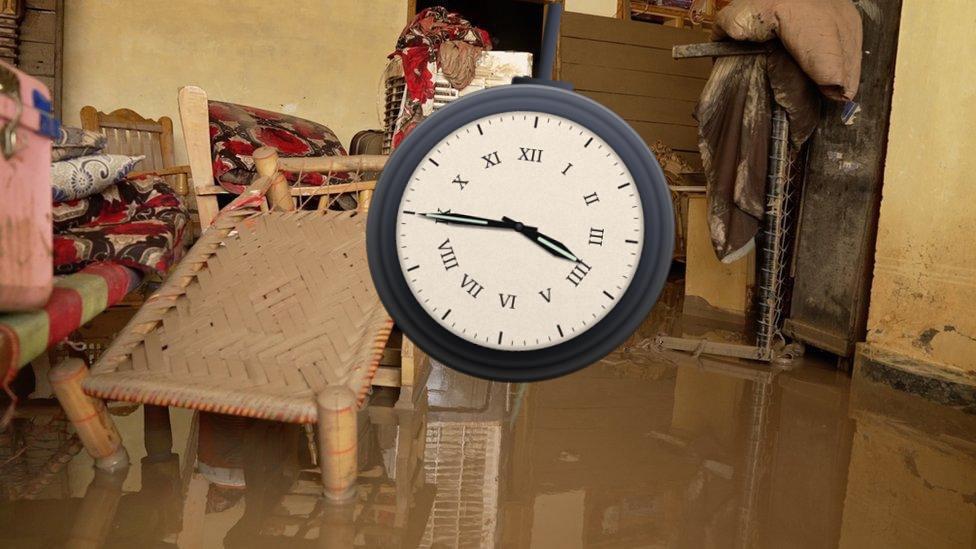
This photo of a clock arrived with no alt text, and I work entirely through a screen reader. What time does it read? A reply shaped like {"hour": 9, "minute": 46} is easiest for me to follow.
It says {"hour": 3, "minute": 45}
